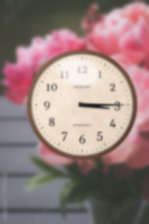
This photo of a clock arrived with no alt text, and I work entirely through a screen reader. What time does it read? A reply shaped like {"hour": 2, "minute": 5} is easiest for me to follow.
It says {"hour": 3, "minute": 15}
